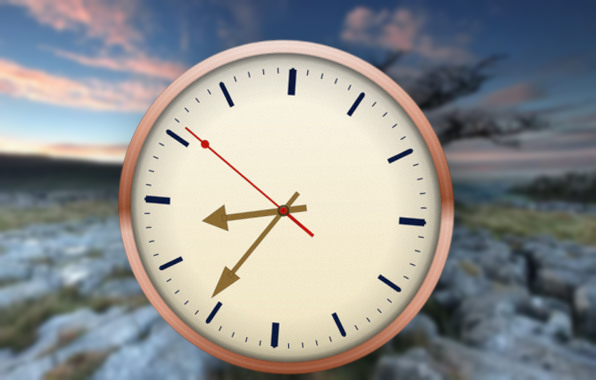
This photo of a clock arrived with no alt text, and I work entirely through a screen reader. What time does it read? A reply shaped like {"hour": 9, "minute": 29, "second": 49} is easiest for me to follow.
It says {"hour": 8, "minute": 35, "second": 51}
